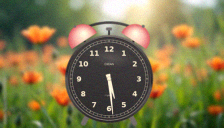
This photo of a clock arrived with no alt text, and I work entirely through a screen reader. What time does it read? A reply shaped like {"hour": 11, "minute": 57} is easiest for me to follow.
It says {"hour": 5, "minute": 29}
